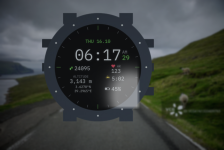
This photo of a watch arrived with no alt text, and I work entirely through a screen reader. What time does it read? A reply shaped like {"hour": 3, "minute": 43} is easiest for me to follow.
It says {"hour": 6, "minute": 17}
